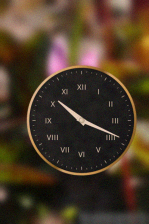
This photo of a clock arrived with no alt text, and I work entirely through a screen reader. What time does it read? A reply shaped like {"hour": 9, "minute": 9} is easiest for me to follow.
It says {"hour": 10, "minute": 19}
